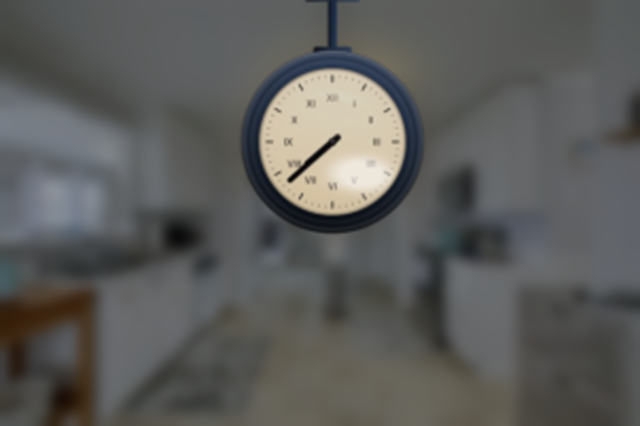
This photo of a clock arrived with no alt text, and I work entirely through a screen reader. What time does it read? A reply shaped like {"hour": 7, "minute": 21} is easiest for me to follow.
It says {"hour": 7, "minute": 38}
